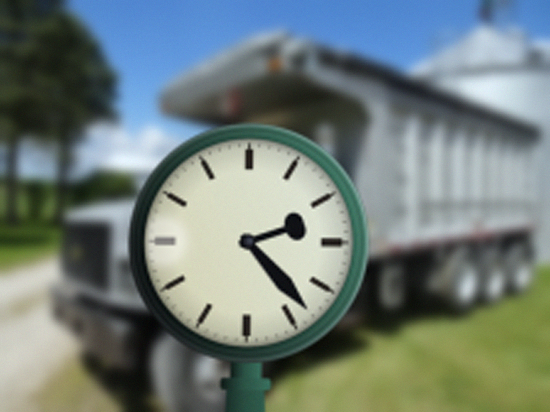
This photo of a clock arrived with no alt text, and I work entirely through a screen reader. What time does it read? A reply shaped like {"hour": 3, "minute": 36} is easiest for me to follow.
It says {"hour": 2, "minute": 23}
